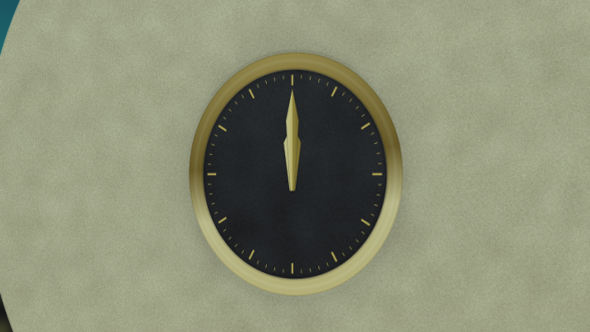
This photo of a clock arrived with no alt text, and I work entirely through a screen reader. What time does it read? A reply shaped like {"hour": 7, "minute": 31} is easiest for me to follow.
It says {"hour": 12, "minute": 0}
